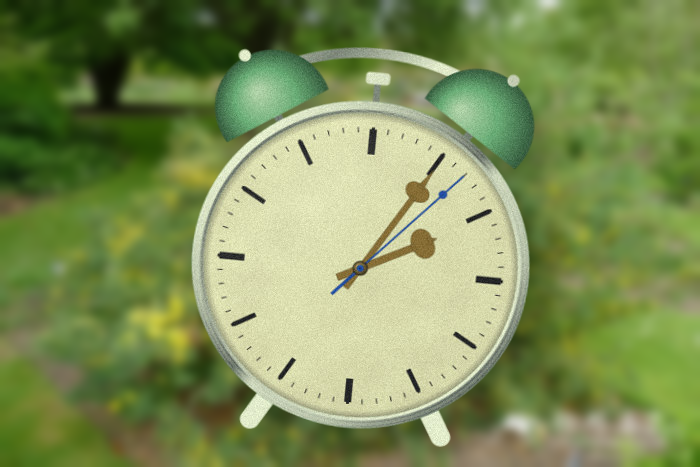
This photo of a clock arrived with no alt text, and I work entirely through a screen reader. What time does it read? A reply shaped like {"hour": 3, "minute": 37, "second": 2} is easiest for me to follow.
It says {"hour": 2, "minute": 5, "second": 7}
